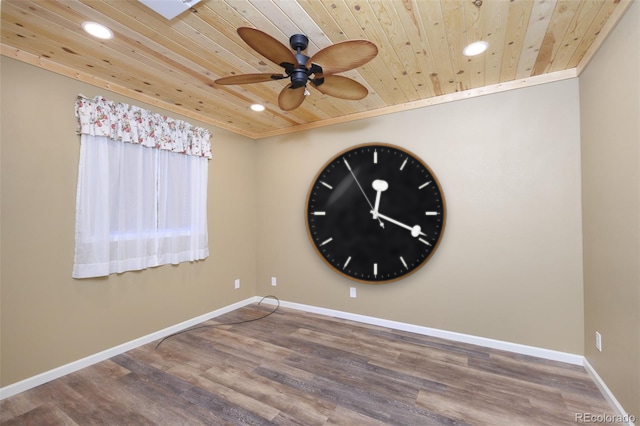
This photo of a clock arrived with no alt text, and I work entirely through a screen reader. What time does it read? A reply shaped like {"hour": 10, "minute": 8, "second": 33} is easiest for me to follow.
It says {"hour": 12, "minute": 18, "second": 55}
